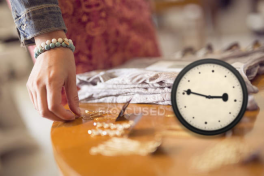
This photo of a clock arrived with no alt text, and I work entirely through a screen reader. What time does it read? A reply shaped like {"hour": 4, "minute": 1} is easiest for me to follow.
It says {"hour": 2, "minute": 46}
